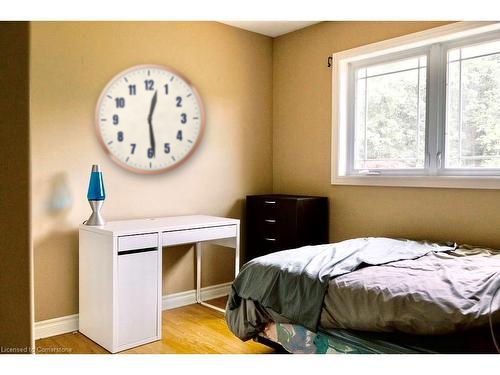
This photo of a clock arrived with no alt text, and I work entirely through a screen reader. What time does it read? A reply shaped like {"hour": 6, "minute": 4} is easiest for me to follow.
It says {"hour": 12, "minute": 29}
